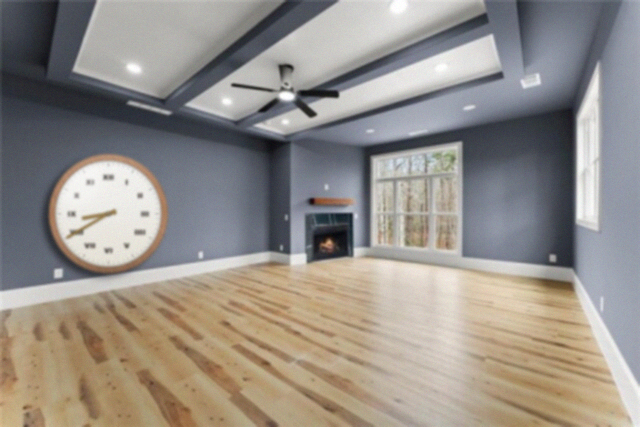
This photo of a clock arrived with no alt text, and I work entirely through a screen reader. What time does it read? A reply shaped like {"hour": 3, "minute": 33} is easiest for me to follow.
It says {"hour": 8, "minute": 40}
